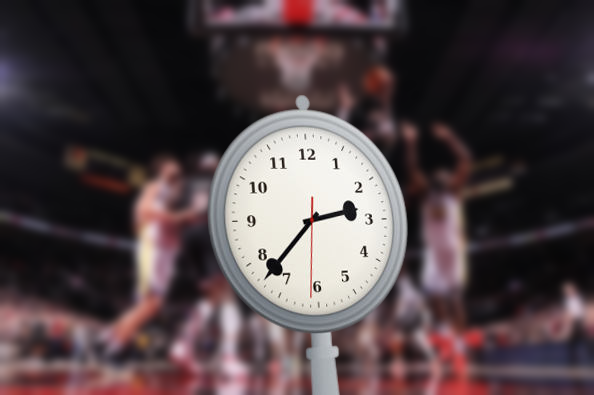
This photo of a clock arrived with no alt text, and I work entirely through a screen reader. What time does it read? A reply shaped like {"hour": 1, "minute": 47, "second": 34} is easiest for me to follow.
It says {"hour": 2, "minute": 37, "second": 31}
